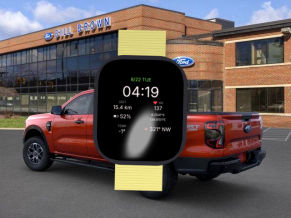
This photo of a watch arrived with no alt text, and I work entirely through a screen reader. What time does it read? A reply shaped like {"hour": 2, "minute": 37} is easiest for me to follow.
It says {"hour": 4, "minute": 19}
